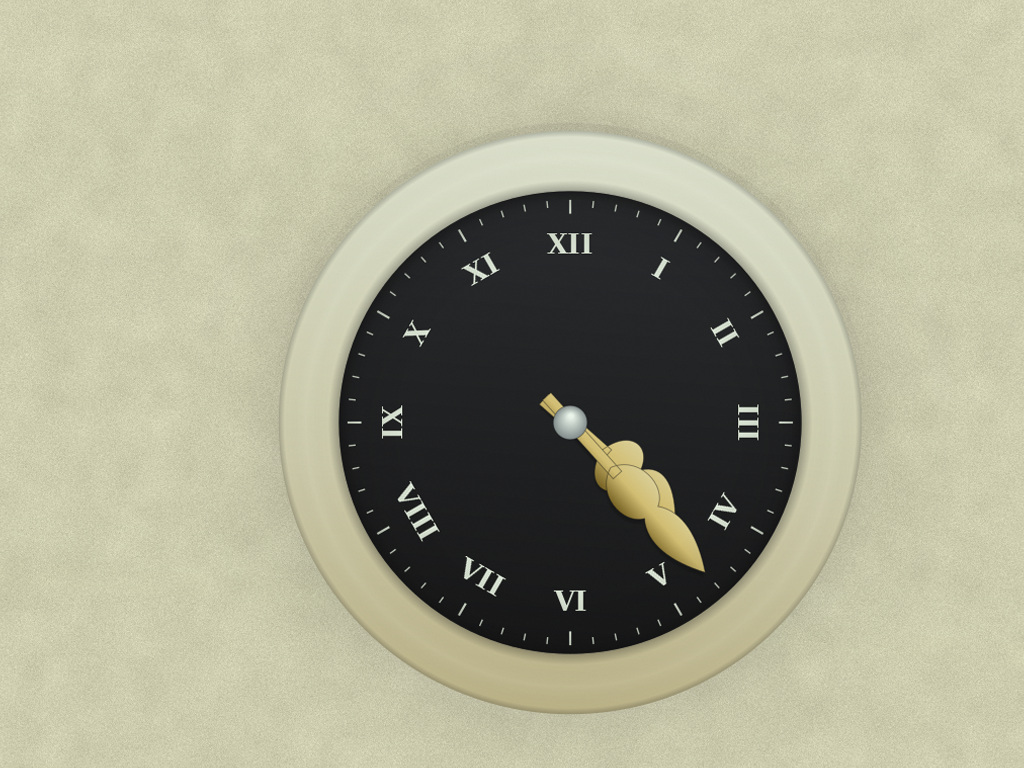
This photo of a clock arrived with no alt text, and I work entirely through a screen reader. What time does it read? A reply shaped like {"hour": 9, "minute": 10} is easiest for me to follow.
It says {"hour": 4, "minute": 23}
